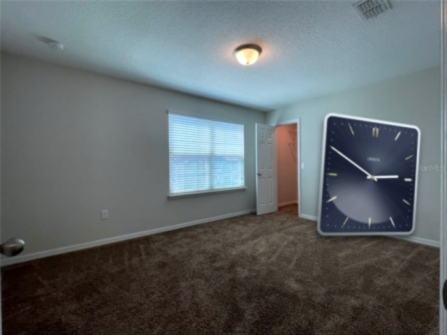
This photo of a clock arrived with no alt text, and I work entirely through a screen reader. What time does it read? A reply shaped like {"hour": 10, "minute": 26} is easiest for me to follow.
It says {"hour": 2, "minute": 50}
